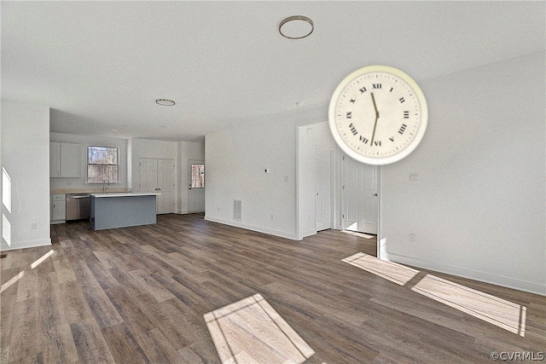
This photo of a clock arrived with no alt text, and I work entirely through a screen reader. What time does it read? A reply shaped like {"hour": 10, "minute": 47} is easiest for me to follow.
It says {"hour": 11, "minute": 32}
